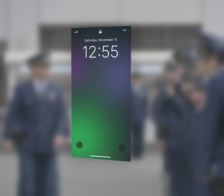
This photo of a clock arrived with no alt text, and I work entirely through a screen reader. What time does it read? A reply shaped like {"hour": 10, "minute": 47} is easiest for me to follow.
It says {"hour": 12, "minute": 55}
